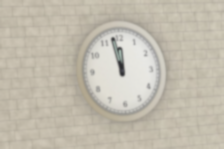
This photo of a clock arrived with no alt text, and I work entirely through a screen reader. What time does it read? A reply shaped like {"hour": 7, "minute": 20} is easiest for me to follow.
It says {"hour": 11, "minute": 58}
